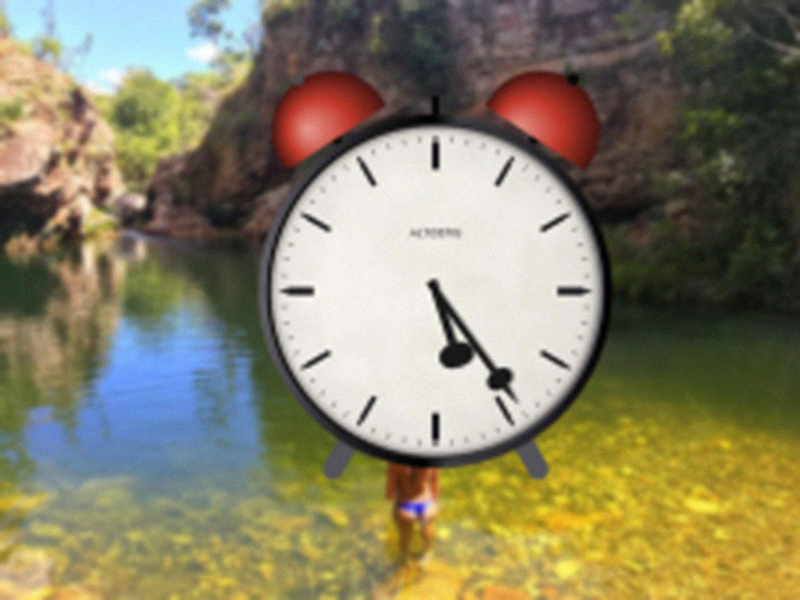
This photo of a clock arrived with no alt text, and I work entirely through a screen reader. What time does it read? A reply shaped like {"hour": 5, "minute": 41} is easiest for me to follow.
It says {"hour": 5, "minute": 24}
